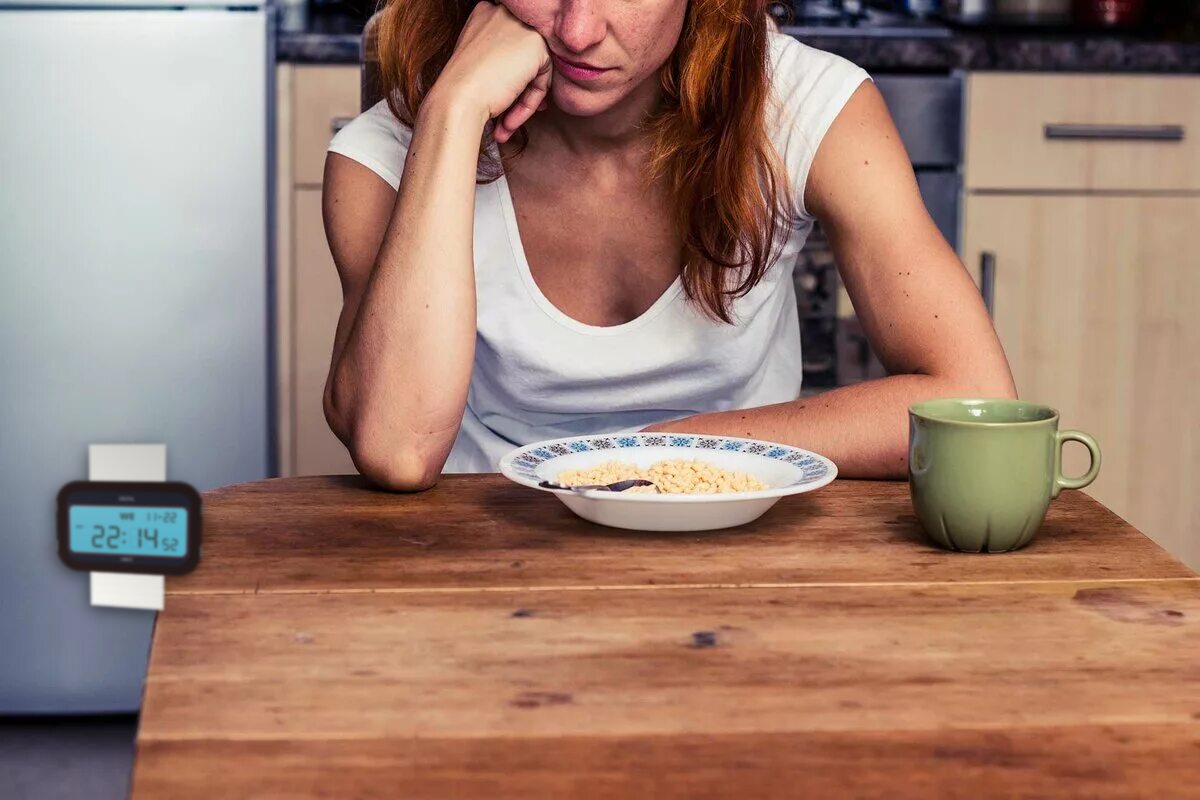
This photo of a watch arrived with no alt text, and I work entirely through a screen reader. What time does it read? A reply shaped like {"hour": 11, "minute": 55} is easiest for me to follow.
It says {"hour": 22, "minute": 14}
